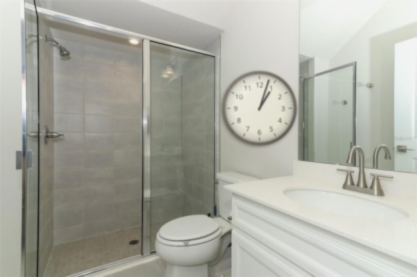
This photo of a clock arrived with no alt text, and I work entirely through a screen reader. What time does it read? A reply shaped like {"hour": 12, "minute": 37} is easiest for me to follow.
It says {"hour": 1, "minute": 3}
